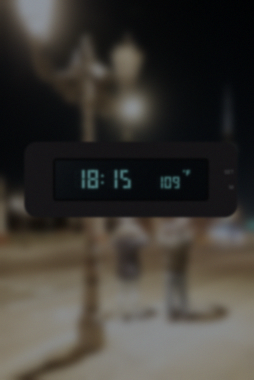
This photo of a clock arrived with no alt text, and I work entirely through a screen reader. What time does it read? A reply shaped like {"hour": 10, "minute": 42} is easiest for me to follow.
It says {"hour": 18, "minute": 15}
